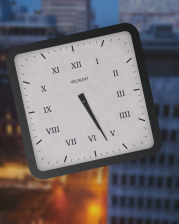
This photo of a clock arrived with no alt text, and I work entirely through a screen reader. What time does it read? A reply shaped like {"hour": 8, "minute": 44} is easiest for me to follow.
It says {"hour": 5, "minute": 27}
